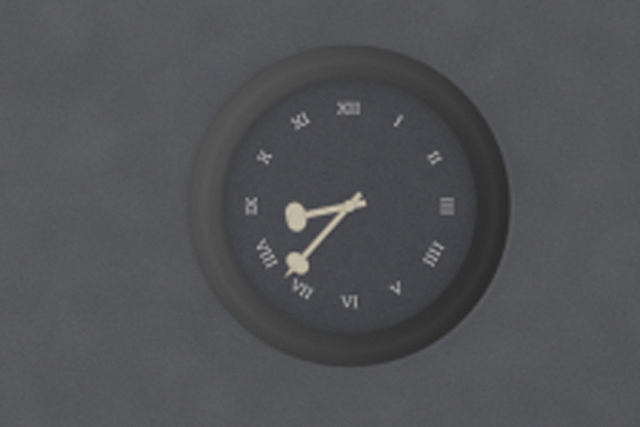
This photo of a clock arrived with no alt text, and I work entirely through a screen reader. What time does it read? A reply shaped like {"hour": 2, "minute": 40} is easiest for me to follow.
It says {"hour": 8, "minute": 37}
